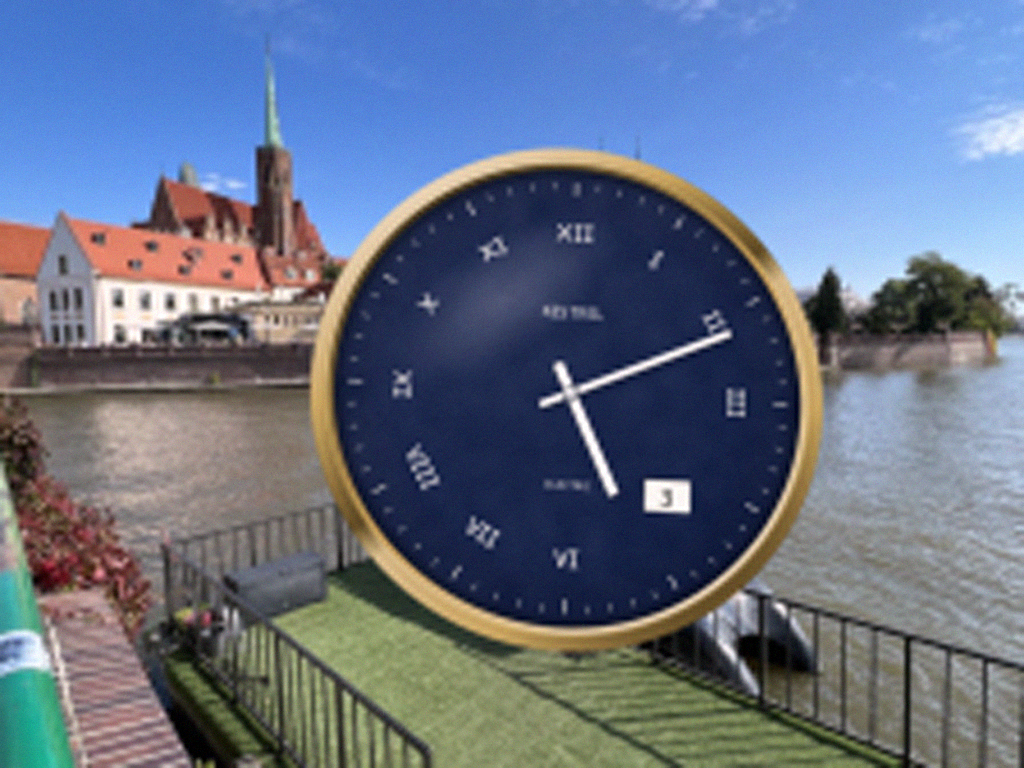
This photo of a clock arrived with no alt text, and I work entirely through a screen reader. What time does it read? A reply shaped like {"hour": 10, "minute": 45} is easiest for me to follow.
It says {"hour": 5, "minute": 11}
